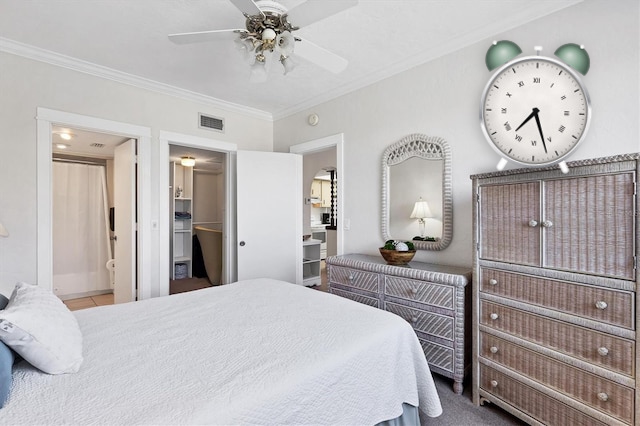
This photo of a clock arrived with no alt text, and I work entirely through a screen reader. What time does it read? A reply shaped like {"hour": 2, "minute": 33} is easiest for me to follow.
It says {"hour": 7, "minute": 27}
